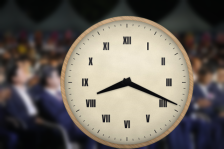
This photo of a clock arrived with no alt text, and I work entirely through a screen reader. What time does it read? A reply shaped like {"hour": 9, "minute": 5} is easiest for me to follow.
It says {"hour": 8, "minute": 19}
